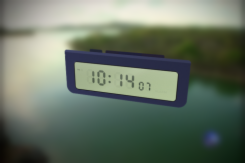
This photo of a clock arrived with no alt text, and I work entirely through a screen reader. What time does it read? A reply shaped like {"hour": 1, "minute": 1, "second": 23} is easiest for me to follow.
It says {"hour": 10, "minute": 14, "second": 7}
